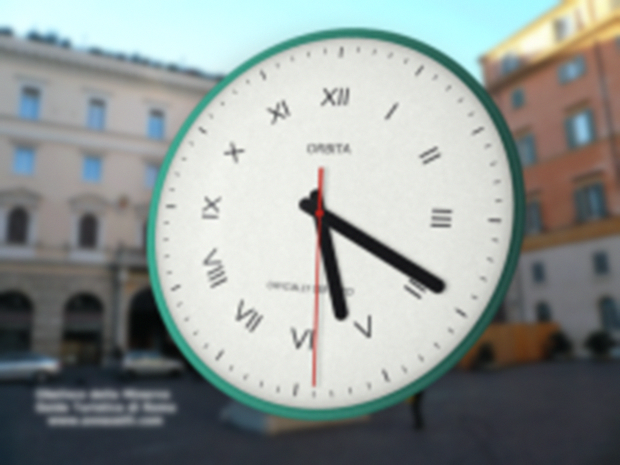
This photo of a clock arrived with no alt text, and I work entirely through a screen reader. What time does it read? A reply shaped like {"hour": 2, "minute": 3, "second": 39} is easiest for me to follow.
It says {"hour": 5, "minute": 19, "second": 29}
